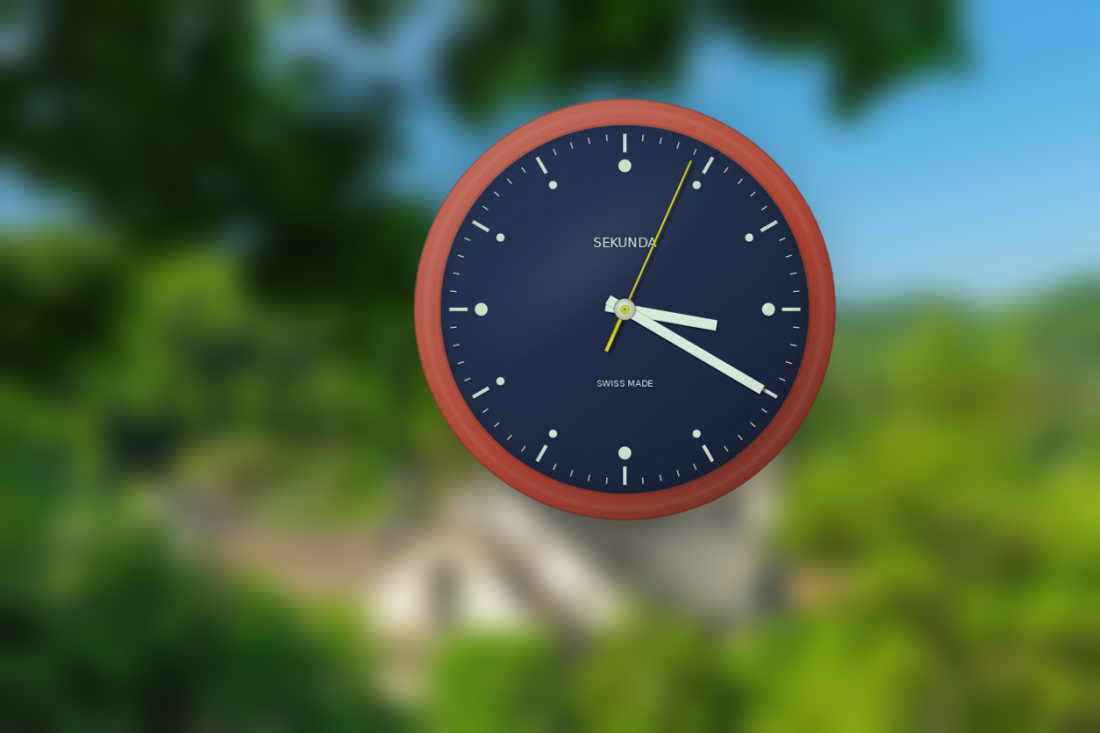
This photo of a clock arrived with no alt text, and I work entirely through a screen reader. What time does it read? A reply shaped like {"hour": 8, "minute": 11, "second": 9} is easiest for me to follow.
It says {"hour": 3, "minute": 20, "second": 4}
